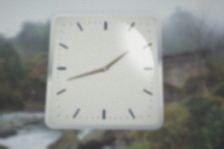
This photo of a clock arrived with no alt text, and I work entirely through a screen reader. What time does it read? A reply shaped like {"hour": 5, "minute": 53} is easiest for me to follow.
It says {"hour": 1, "minute": 42}
